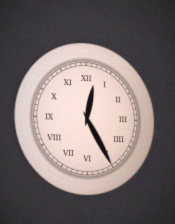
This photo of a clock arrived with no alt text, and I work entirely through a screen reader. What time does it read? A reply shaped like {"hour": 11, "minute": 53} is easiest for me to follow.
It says {"hour": 12, "minute": 25}
